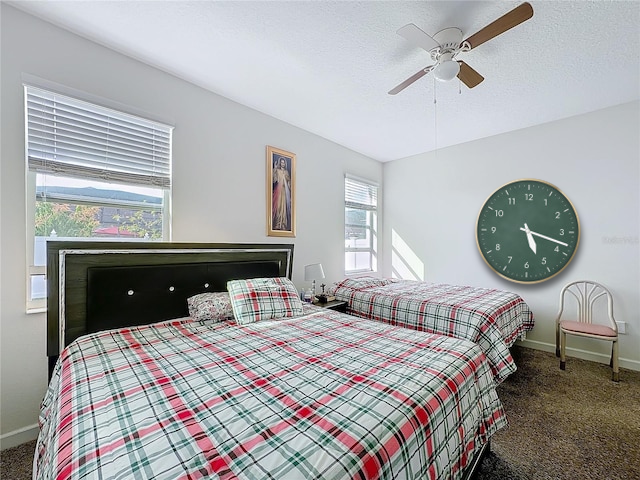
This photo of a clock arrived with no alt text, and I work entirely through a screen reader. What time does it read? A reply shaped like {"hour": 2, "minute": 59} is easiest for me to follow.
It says {"hour": 5, "minute": 18}
